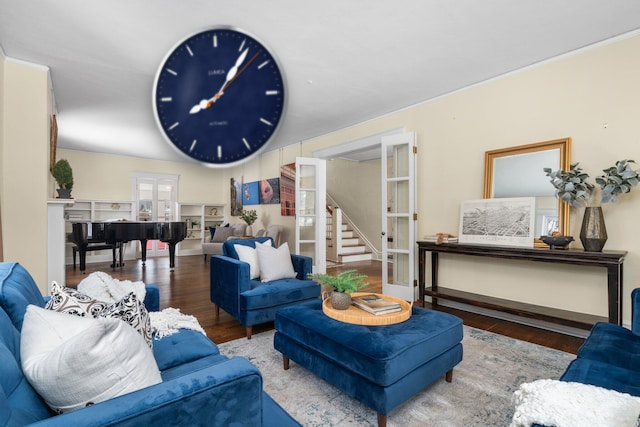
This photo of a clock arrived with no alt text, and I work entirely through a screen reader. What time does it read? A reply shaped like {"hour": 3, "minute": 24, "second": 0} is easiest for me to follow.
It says {"hour": 8, "minute": 6, "second": 8}
